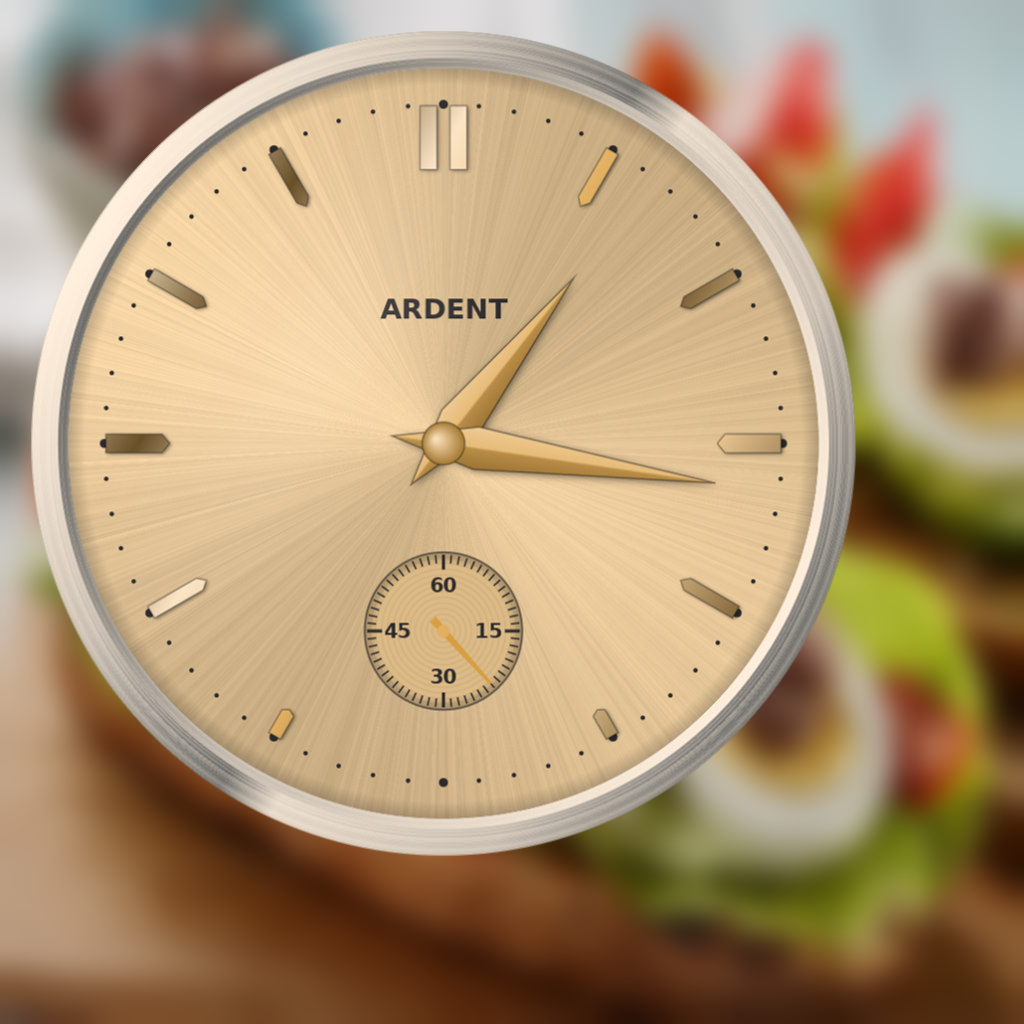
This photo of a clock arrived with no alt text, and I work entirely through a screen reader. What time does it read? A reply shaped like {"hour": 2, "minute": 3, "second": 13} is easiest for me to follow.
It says {"hour": 1, "minute": 16, "second": 23}
